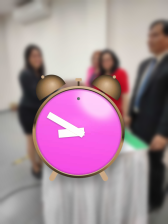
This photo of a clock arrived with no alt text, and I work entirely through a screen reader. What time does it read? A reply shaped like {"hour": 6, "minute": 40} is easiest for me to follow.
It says {"hour": 8, "minute": 50}
